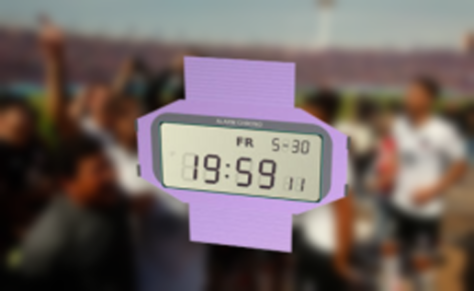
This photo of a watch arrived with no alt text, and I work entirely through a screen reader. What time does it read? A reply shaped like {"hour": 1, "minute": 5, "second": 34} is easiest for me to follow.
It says {"hour": 19, "minute": 59, "second": 11}
